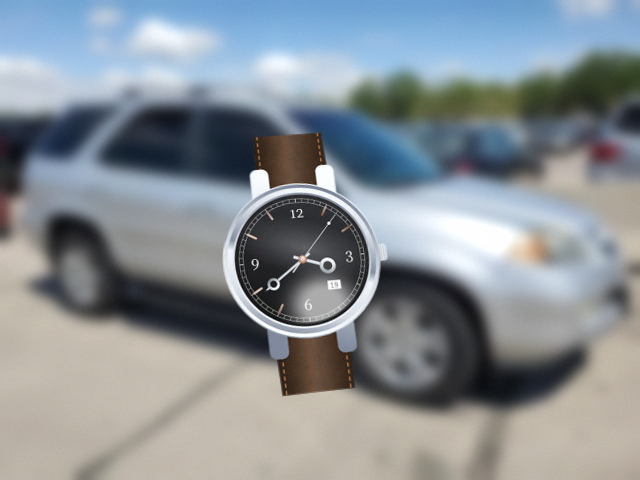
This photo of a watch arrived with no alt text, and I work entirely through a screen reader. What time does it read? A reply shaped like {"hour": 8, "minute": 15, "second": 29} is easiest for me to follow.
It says {"hour": 3, "minute": 39, "second": 7}
